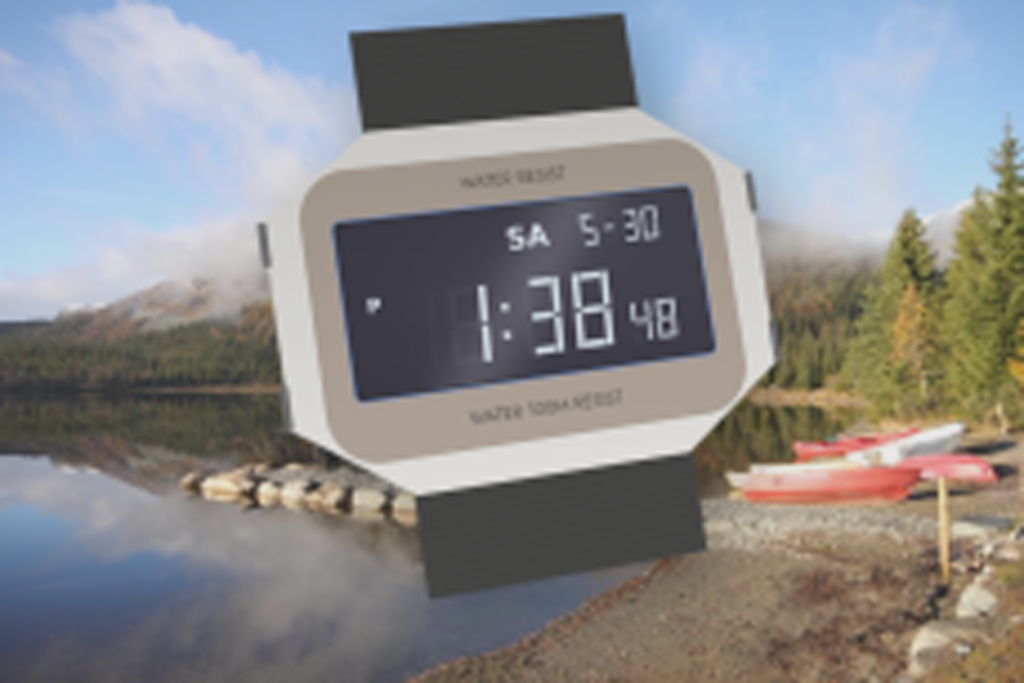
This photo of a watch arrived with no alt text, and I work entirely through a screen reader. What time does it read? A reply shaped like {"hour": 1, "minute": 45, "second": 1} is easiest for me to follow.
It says {"hour": 1, "minute": 38, "second": 48}
